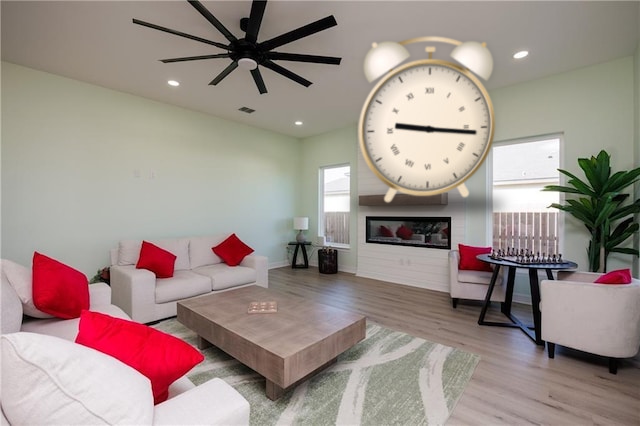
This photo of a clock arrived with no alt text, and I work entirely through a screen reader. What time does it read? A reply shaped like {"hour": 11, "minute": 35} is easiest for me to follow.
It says {"hour": 9, "minute": 16}
